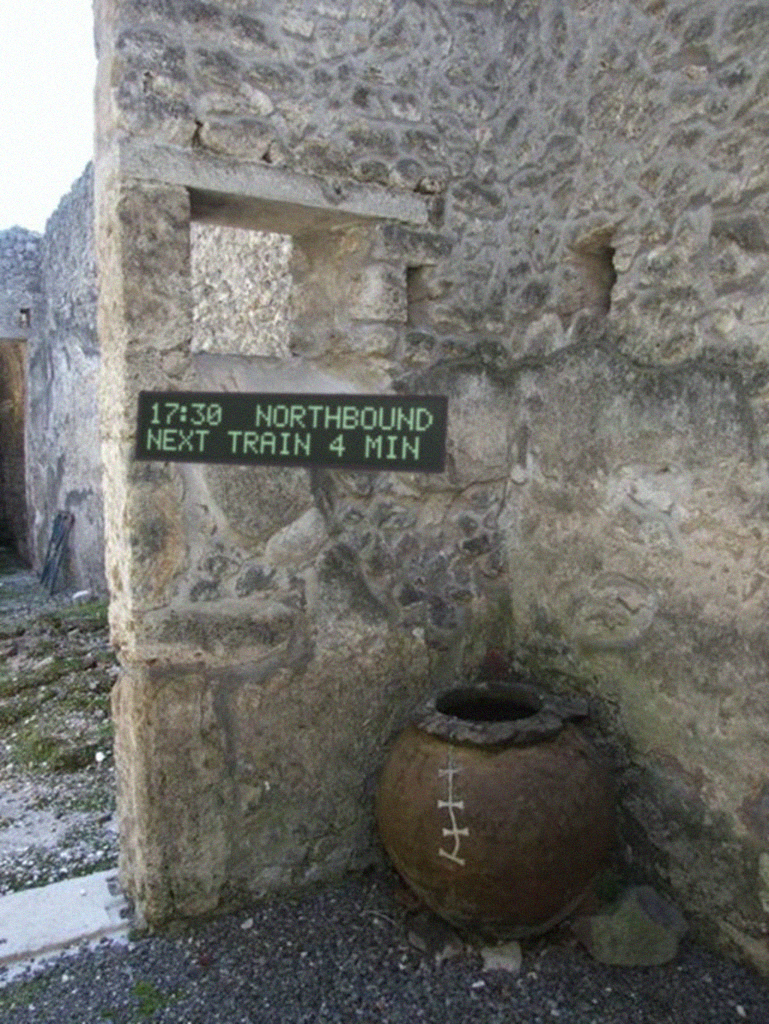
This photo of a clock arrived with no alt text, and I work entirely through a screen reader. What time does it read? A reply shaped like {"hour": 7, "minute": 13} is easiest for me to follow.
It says {"hour": 17, "minute": 30}
